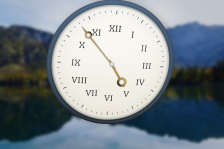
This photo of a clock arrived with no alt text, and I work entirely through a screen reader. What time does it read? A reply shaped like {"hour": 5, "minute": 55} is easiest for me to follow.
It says {"hour": 4, "minute": 53}
